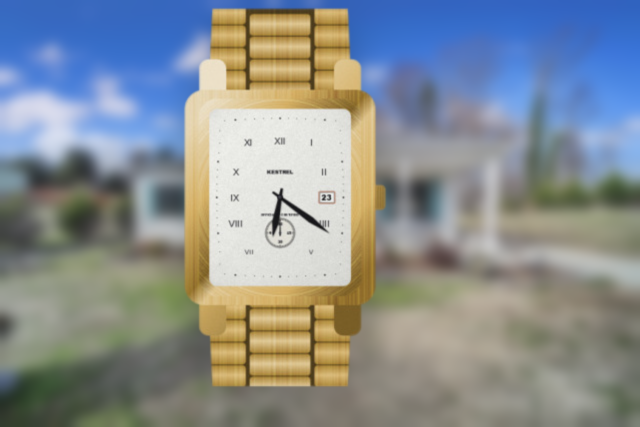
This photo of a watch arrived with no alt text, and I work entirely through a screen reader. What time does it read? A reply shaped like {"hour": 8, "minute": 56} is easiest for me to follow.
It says {"hour": 6, "minute": 21}
